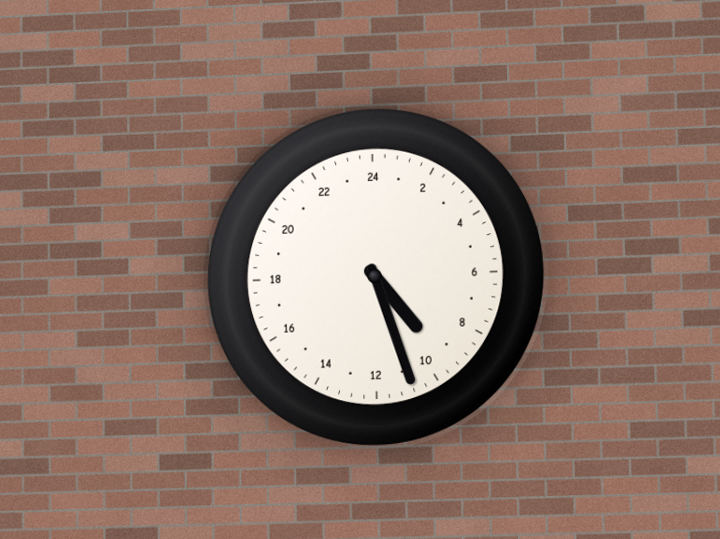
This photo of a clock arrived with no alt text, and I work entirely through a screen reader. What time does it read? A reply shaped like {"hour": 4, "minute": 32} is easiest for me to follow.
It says {"hour": 9, "minute": 27}
